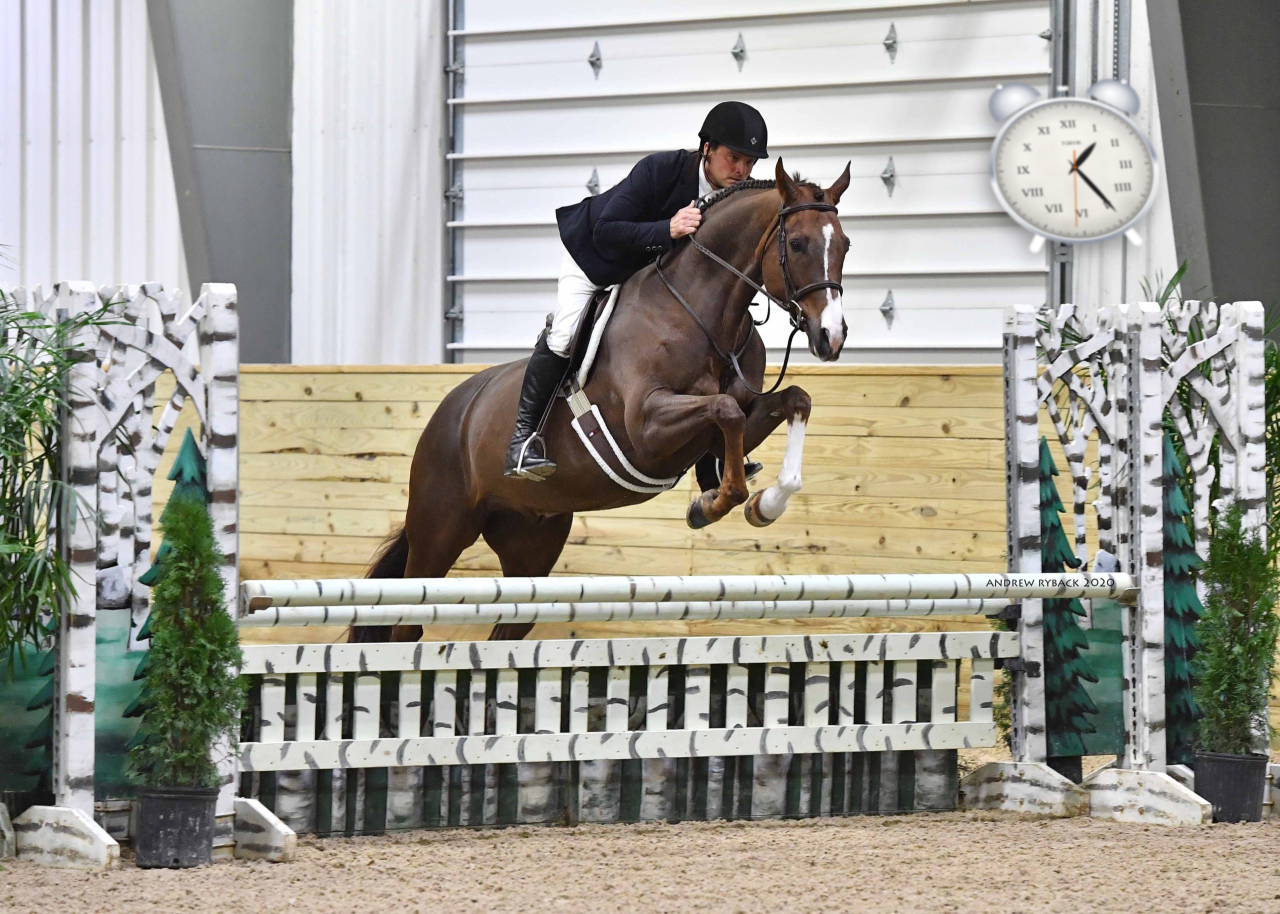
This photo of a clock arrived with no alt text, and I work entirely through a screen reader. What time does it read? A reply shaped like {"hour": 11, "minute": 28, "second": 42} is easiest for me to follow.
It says {"hour": 1, "minute": 24, "second": 31}
